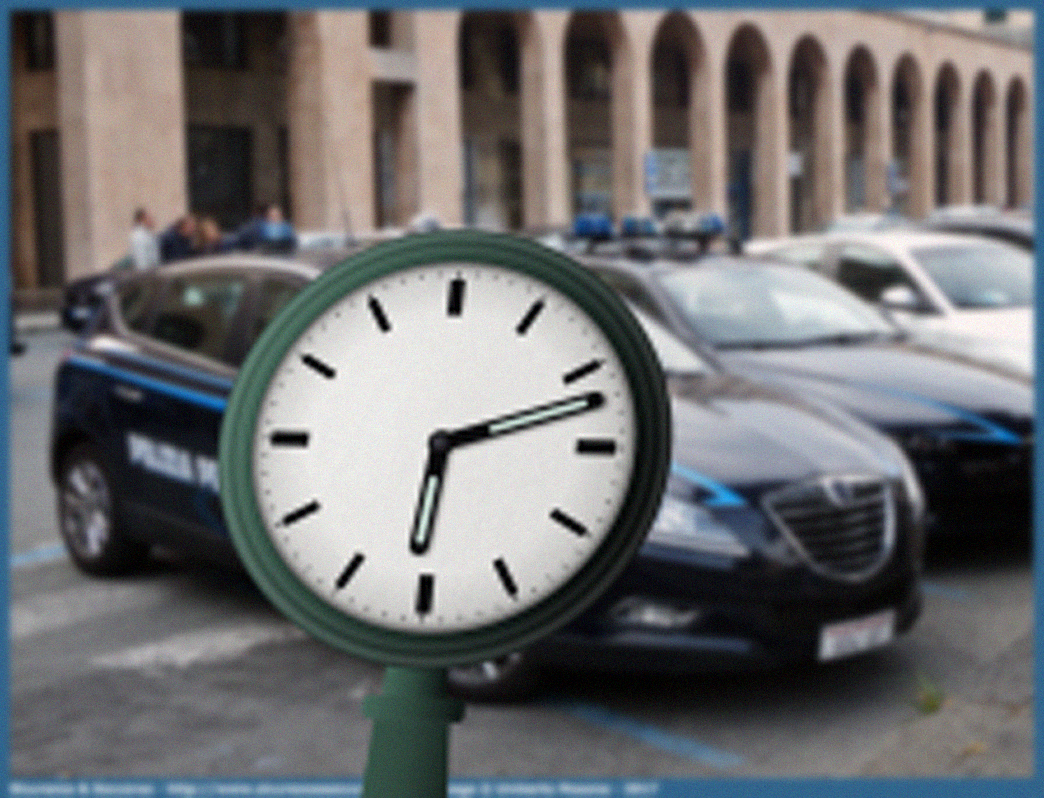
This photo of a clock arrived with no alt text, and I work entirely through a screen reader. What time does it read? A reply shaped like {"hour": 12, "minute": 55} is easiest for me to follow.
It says {"hour": 6, "minute": 12}
